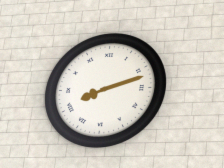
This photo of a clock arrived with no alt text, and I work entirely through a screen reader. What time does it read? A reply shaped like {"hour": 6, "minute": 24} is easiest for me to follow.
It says {"hour": 8, "minute": 12}
